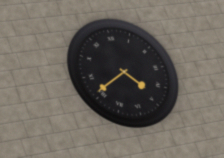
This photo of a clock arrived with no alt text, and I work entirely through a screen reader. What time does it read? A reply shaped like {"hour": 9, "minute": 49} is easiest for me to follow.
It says {"hour": 4, "minute": 41}
